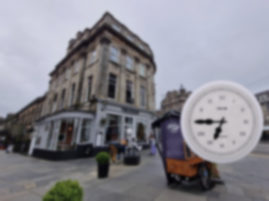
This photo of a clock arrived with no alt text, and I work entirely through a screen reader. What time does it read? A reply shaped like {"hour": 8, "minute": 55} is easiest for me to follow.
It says {"hour": 6, "minute": 45}
